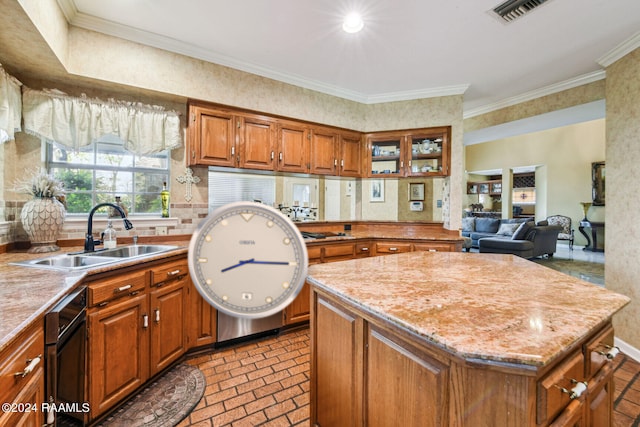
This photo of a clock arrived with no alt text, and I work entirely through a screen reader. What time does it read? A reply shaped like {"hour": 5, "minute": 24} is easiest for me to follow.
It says {"hour": 8, "minute": 15}
